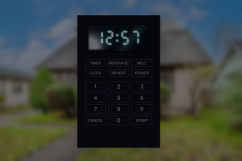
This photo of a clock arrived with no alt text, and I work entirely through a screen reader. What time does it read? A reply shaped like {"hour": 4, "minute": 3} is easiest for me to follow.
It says {"hour": 12, "minute": 57}
